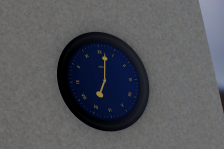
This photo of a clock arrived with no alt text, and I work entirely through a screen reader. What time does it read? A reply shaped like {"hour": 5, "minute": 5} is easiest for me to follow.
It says {"hour": 7, "minute": 2}
